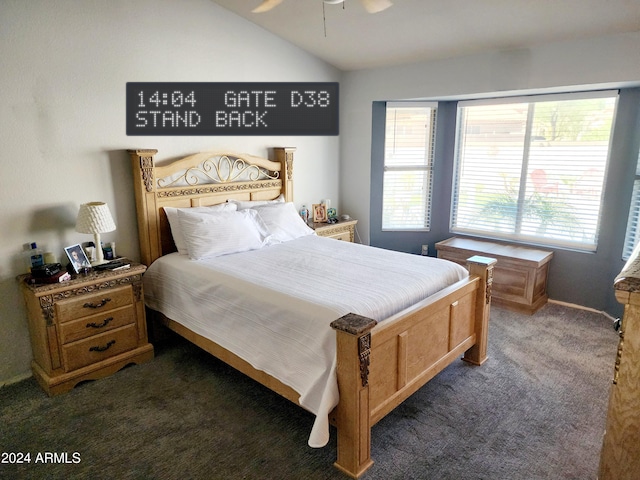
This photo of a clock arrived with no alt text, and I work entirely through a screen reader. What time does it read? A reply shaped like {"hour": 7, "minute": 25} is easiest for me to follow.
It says {"hour": 14, "minute": 4}
